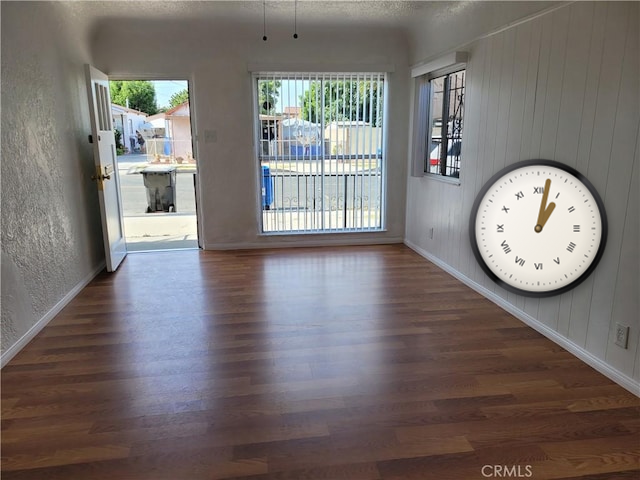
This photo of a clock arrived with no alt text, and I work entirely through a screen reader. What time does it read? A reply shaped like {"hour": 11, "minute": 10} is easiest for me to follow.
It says {"hour": 1, "minute": 2}
